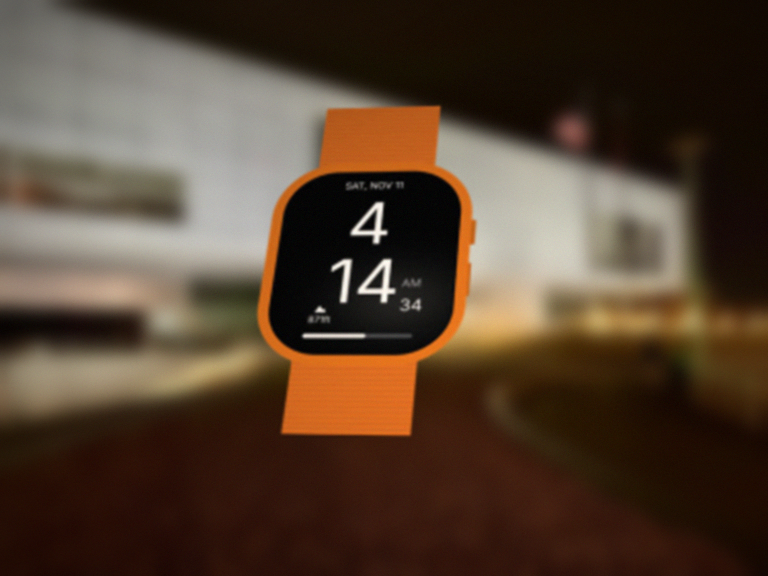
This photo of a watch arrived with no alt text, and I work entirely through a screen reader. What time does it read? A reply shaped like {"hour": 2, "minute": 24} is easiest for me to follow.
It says {"hour": 4, "minute": 14}
